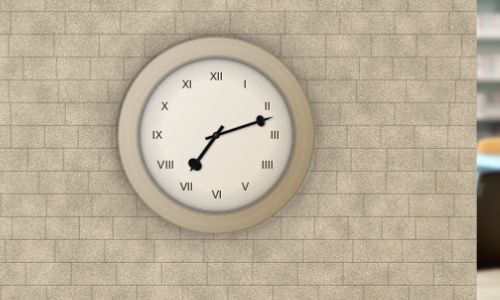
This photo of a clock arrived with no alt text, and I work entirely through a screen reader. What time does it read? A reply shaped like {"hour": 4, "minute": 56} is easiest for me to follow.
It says {"hour": 7, "minute": 12}
